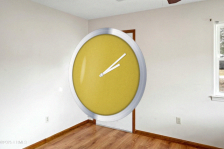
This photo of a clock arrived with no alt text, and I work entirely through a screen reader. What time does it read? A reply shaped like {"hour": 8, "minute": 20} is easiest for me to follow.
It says {"hour": 2, "minute": 9}
